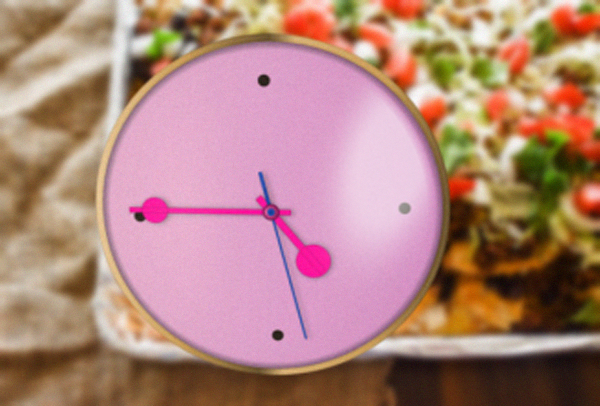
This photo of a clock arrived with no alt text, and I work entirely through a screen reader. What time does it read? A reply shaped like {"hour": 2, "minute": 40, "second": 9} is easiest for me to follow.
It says {"hour": 4, "minute": 45, "second": 28}
